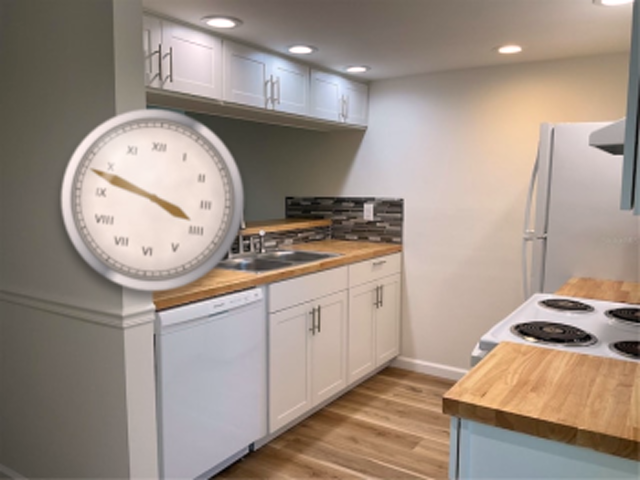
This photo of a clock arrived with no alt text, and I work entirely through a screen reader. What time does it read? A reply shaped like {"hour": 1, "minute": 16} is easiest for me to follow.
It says {"hour": 3, "minute": 48}
